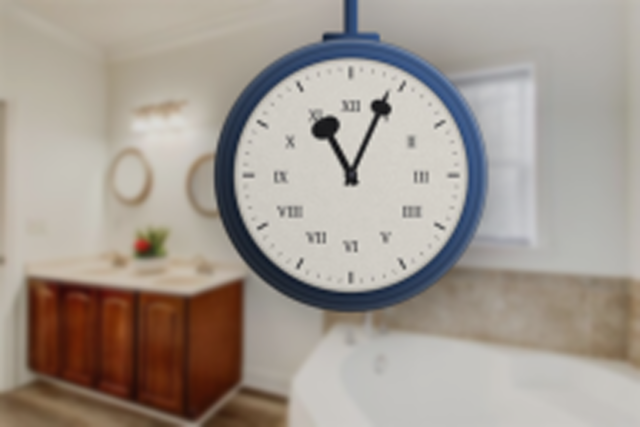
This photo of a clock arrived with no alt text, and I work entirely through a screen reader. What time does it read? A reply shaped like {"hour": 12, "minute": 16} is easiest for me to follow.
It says {"hour": 11, "minute": 4}
